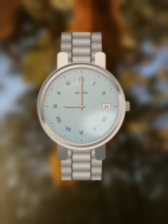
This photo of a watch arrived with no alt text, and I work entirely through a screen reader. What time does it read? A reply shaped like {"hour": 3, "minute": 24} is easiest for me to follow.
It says {"hour": 9, "minute": 0}
